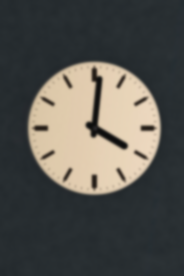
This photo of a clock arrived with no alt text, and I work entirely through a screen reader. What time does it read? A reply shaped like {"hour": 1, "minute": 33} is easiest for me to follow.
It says {"hour": 4, "minute": 1}
